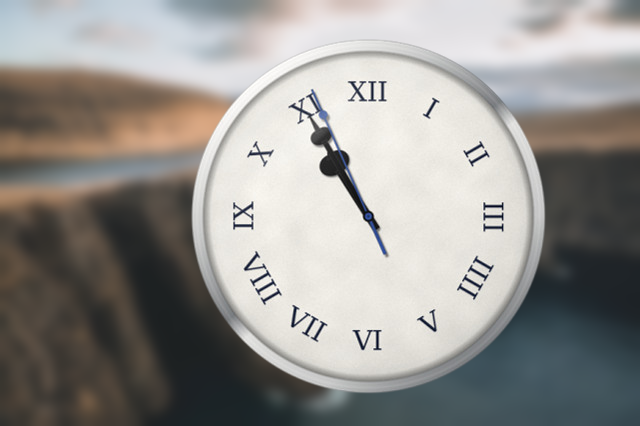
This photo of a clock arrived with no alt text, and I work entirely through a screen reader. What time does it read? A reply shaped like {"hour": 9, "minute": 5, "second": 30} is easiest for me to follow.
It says {"hour": 10, "minute": 54, "second": 56}
